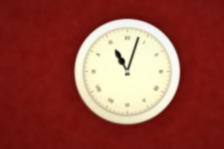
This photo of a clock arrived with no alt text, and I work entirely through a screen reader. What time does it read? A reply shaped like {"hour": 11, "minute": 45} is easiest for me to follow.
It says {"hour": 11, "minute": 3}
